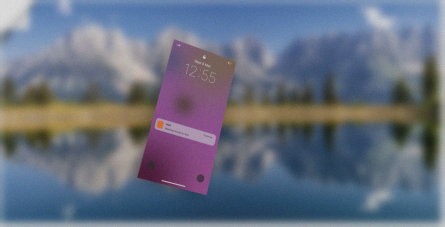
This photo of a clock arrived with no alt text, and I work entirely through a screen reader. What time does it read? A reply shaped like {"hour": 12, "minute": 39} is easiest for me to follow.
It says {"hour": 12, "minute": 55}
